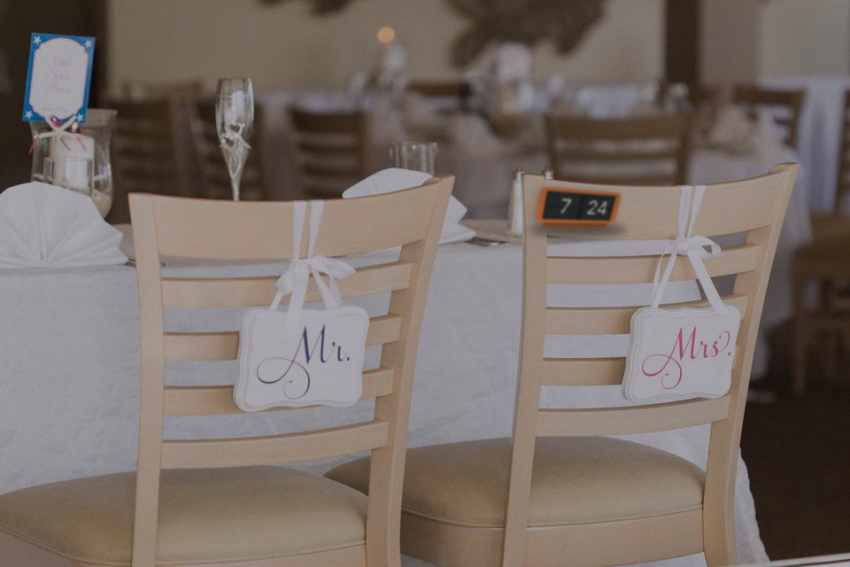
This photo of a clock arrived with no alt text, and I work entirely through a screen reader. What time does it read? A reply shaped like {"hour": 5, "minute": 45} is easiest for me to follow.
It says {"hour": 7, "minute": 24}
